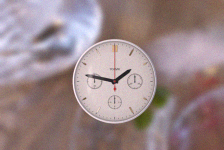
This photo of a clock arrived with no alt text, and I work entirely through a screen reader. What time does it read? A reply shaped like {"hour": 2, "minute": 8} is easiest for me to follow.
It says {"hour": 1, "minute": 47}
